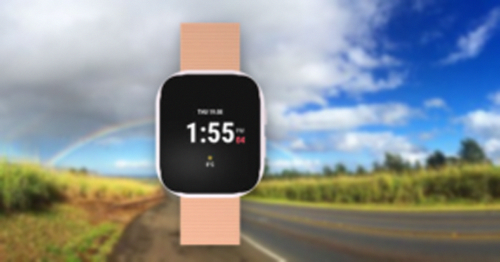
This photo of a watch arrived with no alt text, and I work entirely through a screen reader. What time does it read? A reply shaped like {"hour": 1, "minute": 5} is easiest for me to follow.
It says {"hour": 1, "minute": 55}
